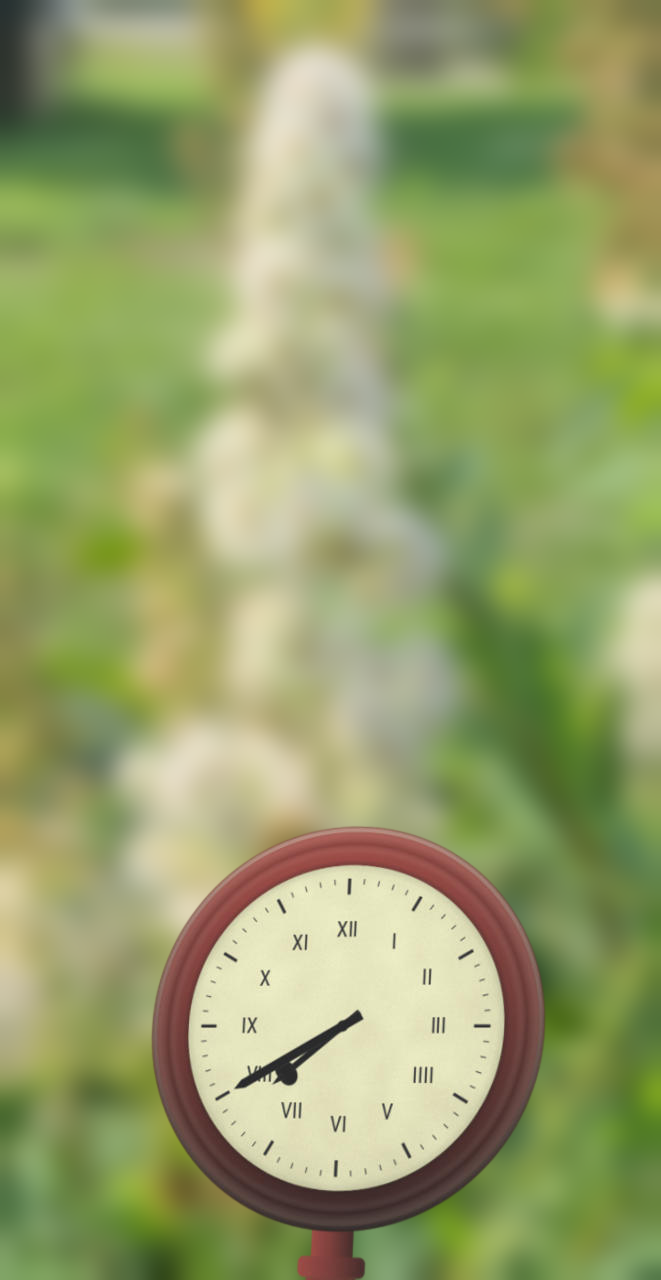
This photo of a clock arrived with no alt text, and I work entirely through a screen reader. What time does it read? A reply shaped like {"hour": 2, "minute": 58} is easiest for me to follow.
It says {"hour": 7, "minute": 40}
